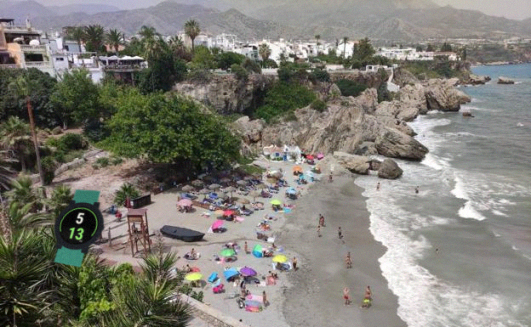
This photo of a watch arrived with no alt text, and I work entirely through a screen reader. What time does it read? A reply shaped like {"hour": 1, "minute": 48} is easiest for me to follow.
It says {"hour": 5, "minute": 13}
